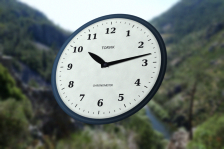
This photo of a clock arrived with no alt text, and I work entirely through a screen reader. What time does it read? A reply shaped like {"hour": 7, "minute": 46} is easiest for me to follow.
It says {"hour": 10, "minute": 13}
